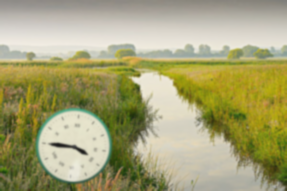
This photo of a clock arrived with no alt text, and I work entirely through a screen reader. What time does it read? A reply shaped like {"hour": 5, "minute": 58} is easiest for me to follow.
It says {"hour": 3, "minute": 45}
